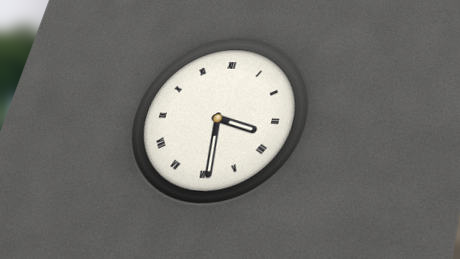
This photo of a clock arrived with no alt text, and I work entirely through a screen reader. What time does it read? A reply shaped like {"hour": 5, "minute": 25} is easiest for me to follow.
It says {"hour": 3, "minute": 29}
